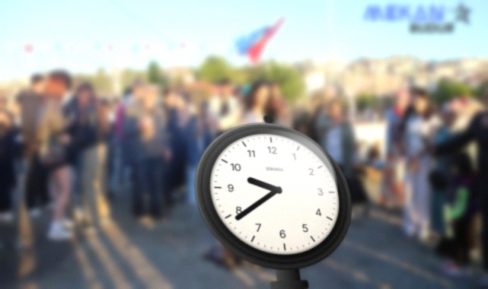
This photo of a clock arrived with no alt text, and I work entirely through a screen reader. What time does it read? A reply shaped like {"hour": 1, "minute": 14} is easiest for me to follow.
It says {"hour": 9, "minute": 39}
